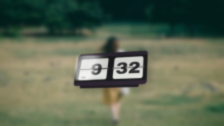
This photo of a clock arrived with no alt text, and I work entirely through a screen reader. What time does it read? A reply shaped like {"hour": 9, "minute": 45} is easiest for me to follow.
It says {"hour": 9, "minute": 32}
